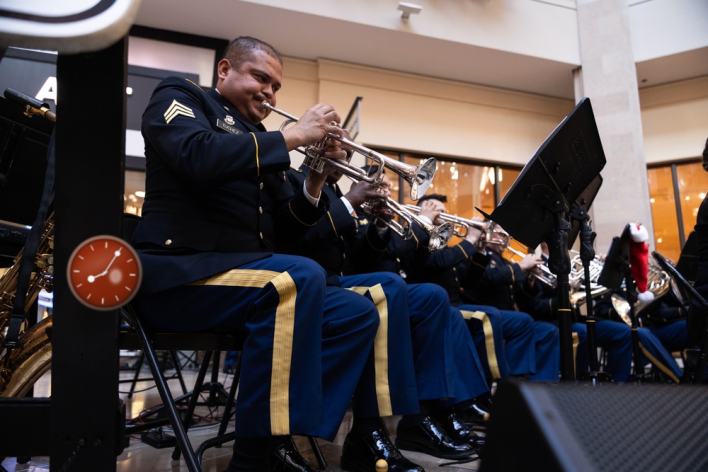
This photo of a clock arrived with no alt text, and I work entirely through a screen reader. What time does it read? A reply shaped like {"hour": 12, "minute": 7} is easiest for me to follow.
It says {"hour": 8, "minute": 5}
